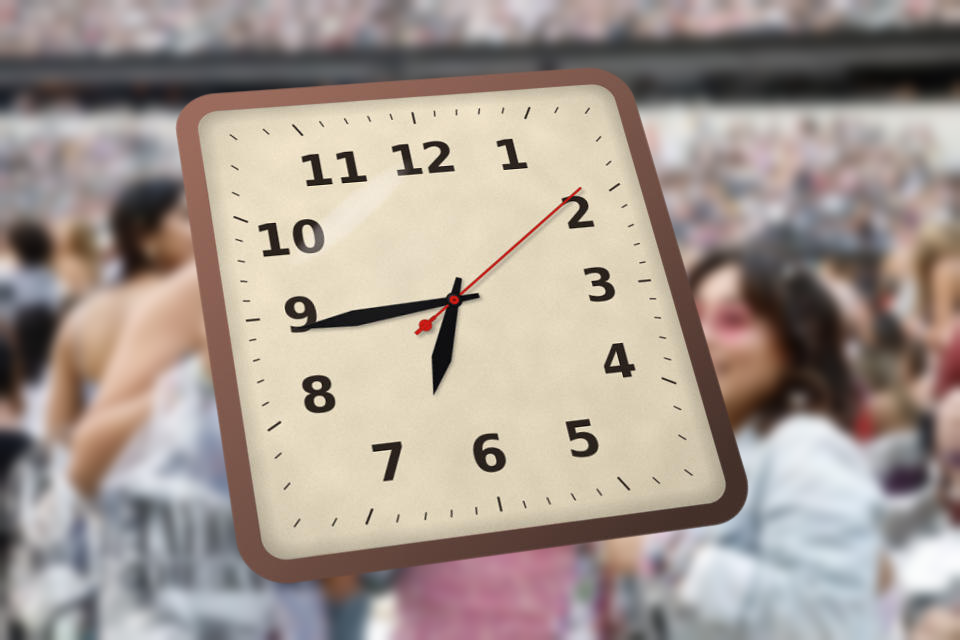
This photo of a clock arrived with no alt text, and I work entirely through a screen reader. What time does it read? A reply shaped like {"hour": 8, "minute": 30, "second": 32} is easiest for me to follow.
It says {"hour": 6, "minute": 44, "second": 9}
